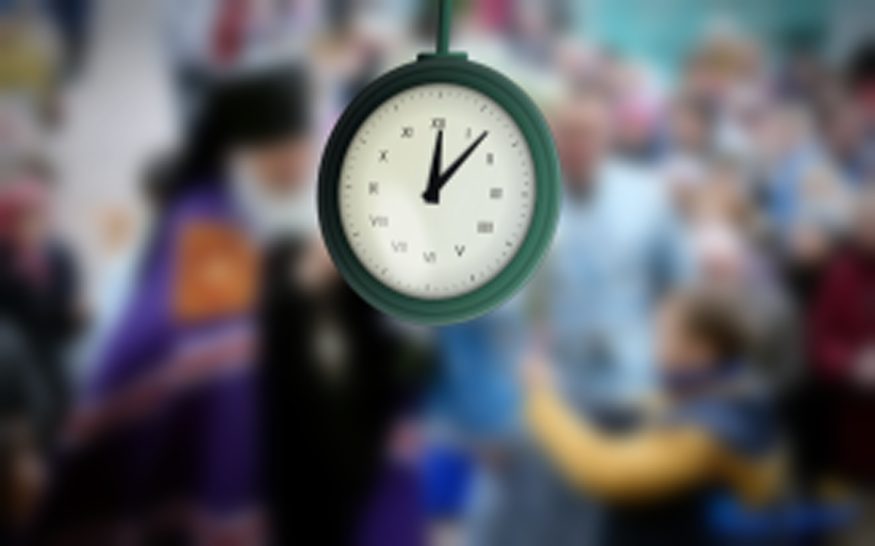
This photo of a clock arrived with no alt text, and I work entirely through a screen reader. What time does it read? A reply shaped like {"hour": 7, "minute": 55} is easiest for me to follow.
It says {"hour": 12, "minute": 7}
